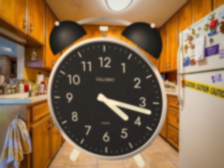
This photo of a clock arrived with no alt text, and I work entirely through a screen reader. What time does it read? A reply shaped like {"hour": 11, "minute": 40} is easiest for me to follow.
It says {"hour": 4, "minute": 17}
